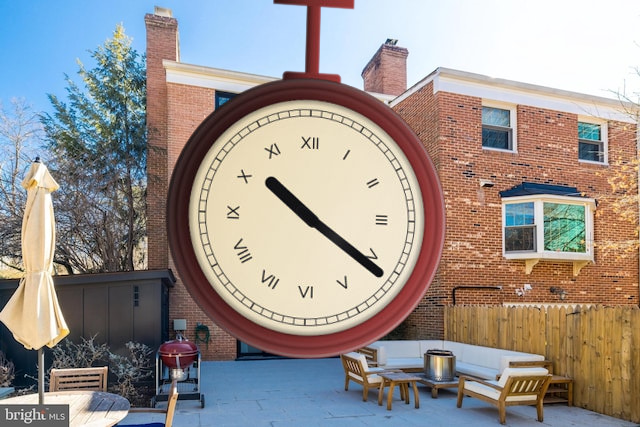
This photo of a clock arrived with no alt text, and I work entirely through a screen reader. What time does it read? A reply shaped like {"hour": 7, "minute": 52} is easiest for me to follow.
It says {"hour": 10, "minute": 21}
